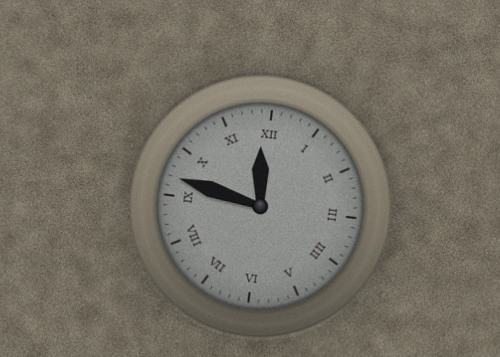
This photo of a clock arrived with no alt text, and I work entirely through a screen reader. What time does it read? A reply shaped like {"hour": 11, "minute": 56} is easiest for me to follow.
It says {"hour": 11, "minute": 47}
